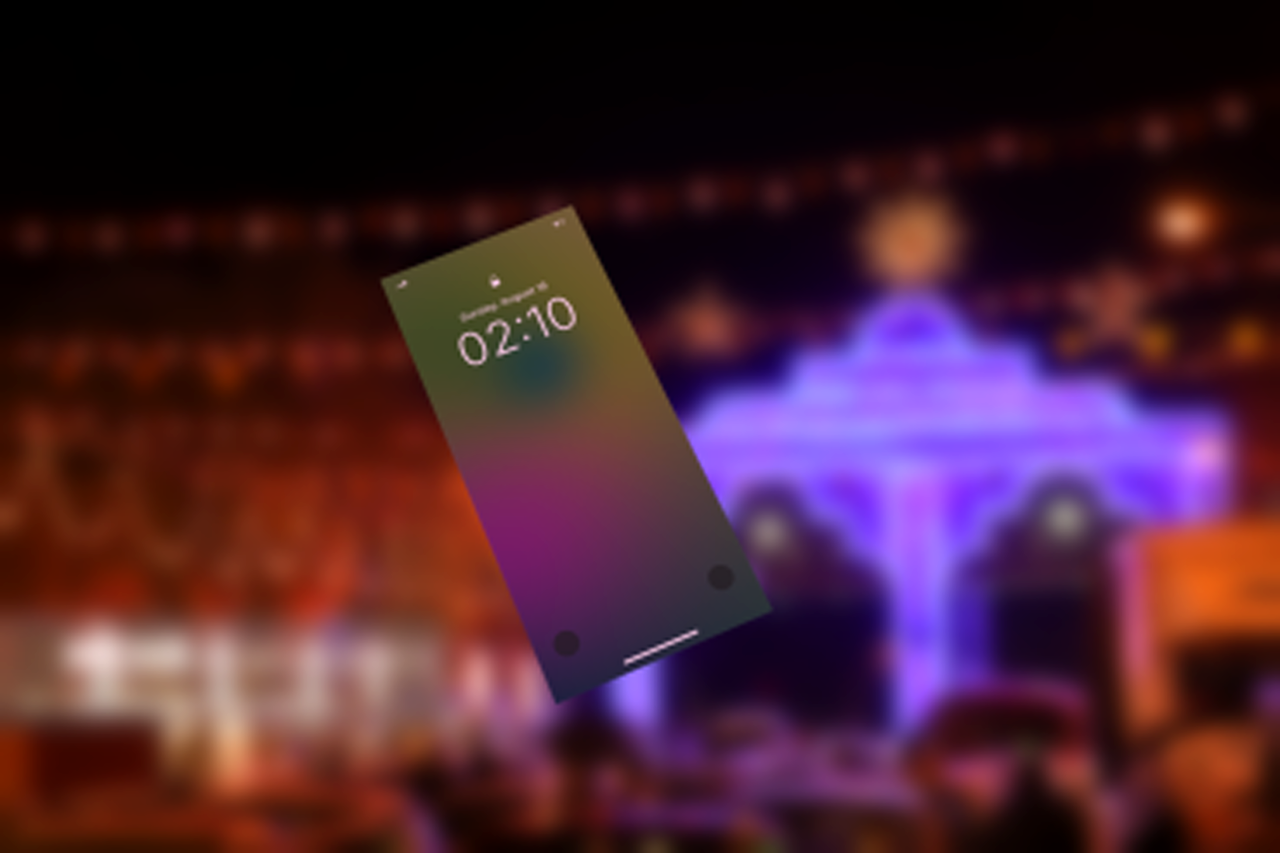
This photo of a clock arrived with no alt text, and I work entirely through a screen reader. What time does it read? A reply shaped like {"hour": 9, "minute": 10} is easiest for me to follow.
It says {"hour": 2, "minute": 10}
